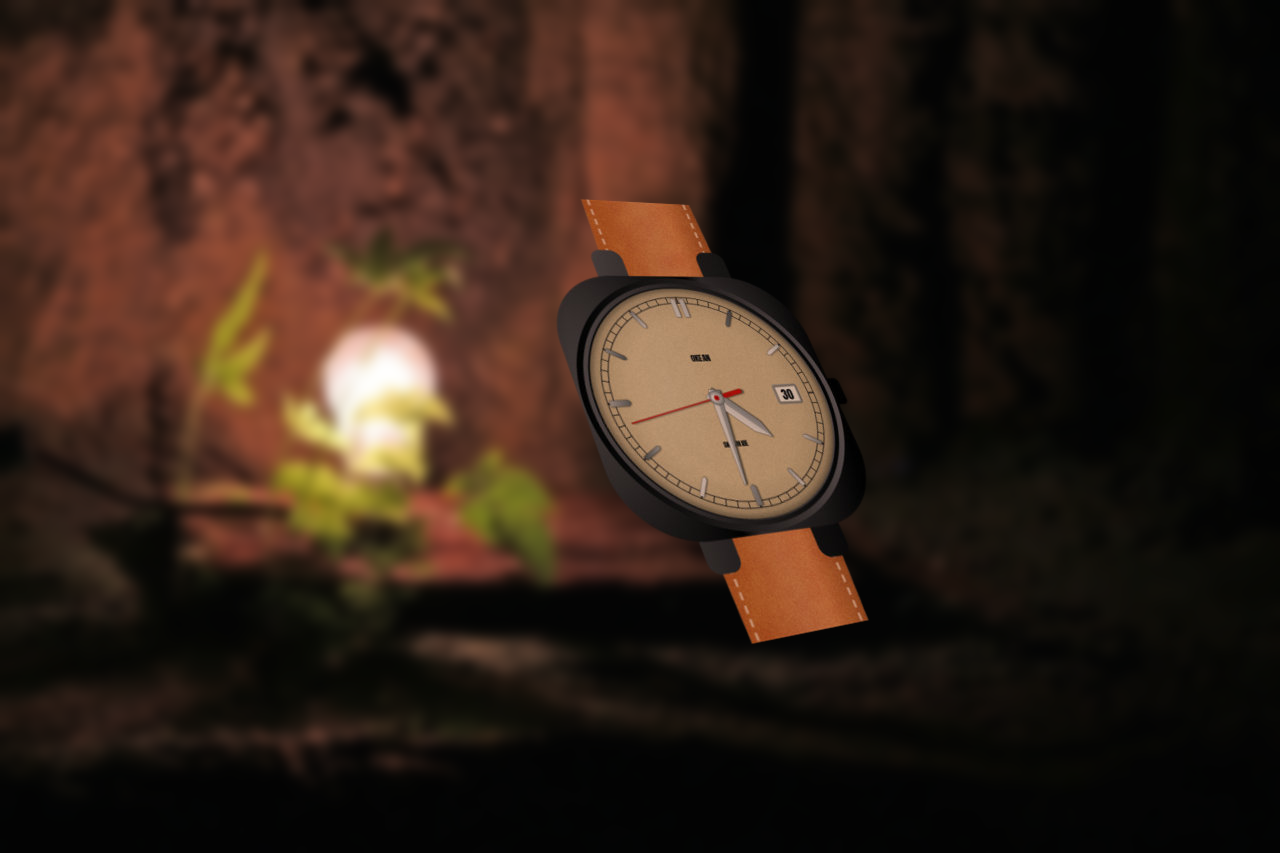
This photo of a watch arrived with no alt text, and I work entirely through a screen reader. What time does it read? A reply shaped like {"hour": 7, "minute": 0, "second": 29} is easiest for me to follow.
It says {"hour": 4, "minute": 30, "second": 43}
